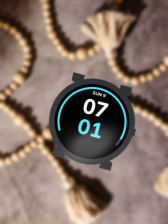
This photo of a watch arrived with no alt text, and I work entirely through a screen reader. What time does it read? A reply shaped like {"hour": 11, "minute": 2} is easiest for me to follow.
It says {"hour": 7, "minute": 1}
